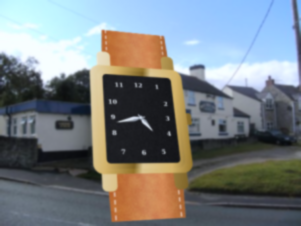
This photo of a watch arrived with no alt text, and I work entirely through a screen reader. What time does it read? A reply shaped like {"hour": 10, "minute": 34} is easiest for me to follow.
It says {"hour": 4, "minute": 43}
